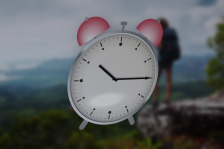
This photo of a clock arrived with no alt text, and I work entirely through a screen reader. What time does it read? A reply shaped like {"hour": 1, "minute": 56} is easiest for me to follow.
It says {"hour": 10, "minute": 15}
